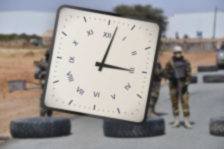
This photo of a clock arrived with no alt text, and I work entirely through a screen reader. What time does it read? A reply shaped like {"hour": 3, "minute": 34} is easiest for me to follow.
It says {"hour": 3, "minute": 2}
